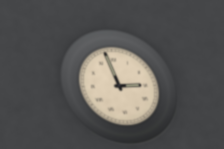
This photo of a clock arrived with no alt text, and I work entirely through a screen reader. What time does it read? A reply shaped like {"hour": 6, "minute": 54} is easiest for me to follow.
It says {"hour": 2, "minute": 58}
